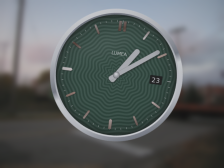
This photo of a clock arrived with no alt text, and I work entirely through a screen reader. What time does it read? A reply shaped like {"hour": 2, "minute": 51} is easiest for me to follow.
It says {"hour": 1, "minute": 9}
